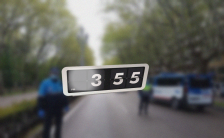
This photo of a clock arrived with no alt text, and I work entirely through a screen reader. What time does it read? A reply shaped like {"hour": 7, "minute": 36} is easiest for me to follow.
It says {"hour": 3, "minute": 55}
